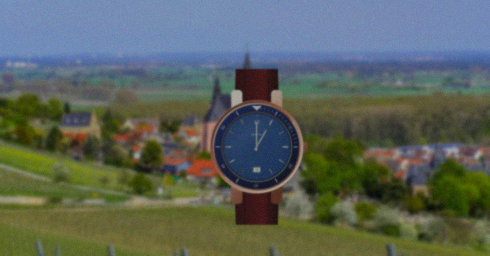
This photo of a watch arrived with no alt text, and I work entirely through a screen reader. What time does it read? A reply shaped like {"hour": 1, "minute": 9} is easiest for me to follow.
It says {"hour": 1, "minute": 0}
